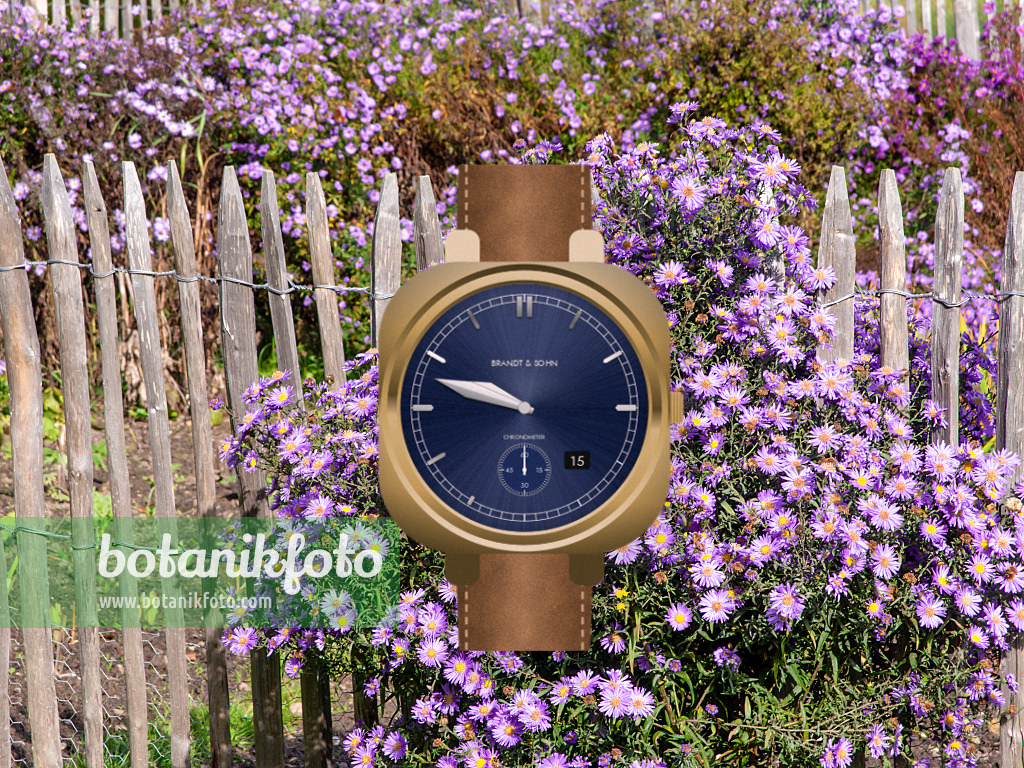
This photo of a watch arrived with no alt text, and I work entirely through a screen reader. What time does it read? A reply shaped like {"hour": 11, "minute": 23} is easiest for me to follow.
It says {"hour": 9, "minute": 48}
